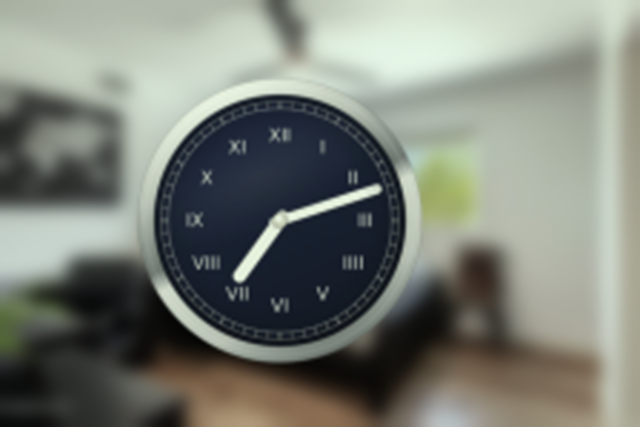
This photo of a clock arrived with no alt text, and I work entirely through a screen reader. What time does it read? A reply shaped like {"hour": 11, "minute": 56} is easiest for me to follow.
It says {"hour": 7, "minute": 12}
